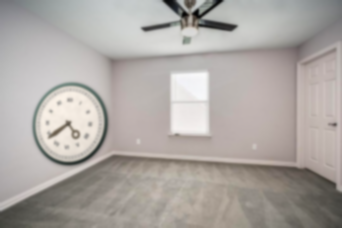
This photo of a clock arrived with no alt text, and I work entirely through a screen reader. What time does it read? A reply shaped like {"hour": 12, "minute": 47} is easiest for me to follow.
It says {"hour": 4, "minute": 39}
